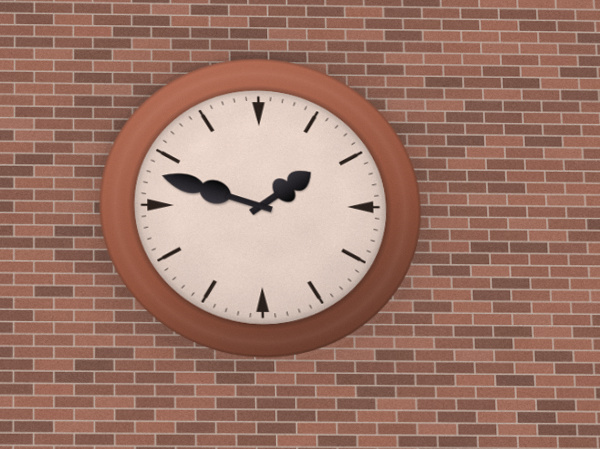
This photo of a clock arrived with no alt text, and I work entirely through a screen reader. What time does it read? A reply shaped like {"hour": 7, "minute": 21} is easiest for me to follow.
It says {"hour": 1, "minute": 48}
